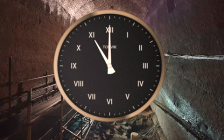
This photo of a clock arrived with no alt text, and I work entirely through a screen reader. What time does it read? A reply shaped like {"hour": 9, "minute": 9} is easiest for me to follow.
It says {"hour": 11, "minute": 0}
